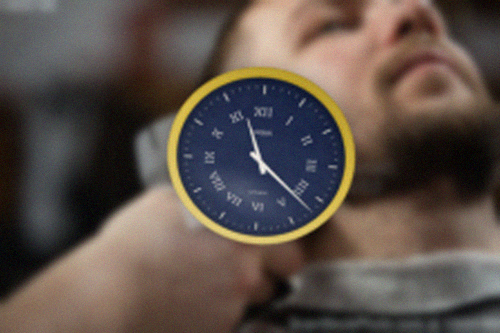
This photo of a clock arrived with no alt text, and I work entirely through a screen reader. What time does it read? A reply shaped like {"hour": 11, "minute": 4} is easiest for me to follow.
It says {"hour": 11, "minute": 22}
